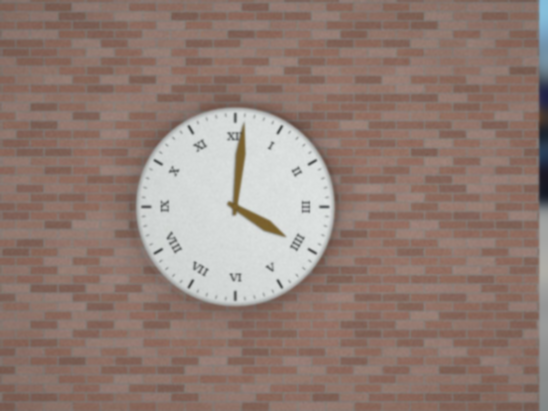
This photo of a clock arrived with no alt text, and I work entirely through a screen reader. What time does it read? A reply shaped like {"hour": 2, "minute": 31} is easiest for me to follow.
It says {"hour": 4, "minute": 1}
